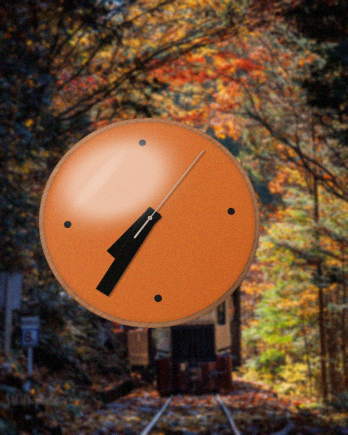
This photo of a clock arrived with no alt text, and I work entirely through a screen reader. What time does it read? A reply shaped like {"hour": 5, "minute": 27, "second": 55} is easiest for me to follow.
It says {"hour": 7, "minute": 36, "second": 7}
